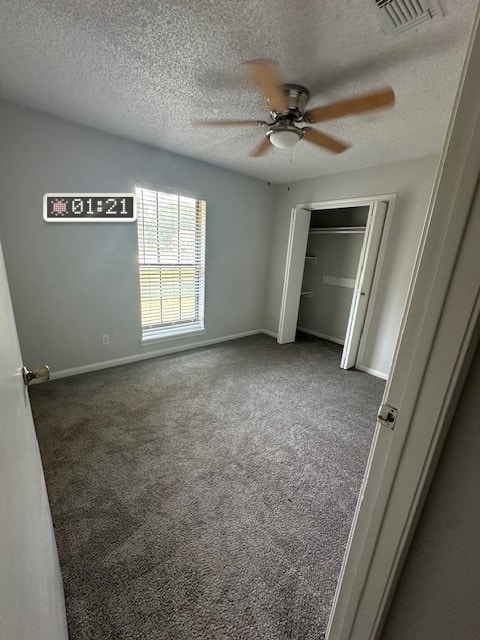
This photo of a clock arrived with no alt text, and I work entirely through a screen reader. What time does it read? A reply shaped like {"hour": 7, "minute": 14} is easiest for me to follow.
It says {"hour": 1, "minute": 21}
